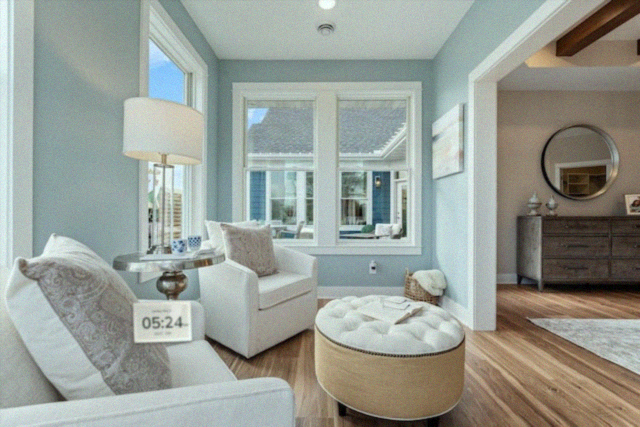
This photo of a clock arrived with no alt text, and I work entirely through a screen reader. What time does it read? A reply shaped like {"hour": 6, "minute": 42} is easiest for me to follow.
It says {"hour": 5, "minute": 24}
